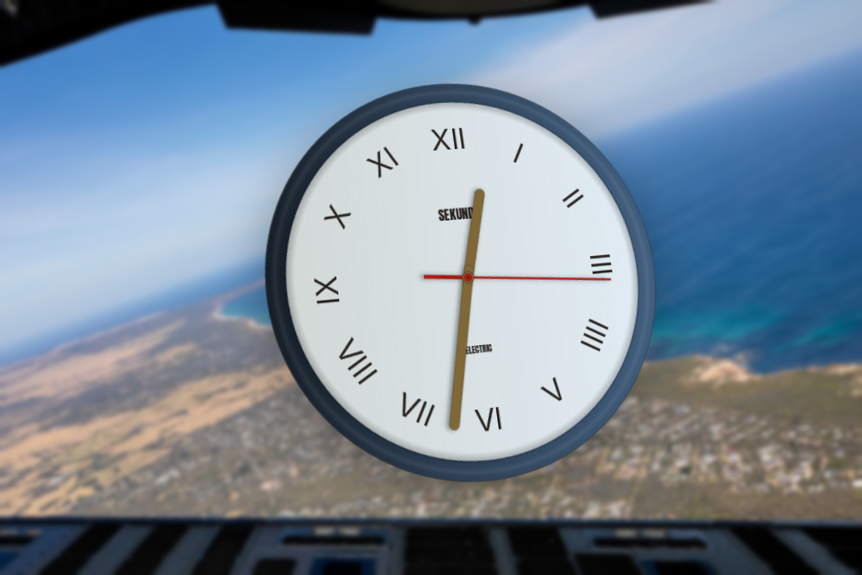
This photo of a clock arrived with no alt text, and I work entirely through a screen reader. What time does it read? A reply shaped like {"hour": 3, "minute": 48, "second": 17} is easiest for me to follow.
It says {"hour": 12, "minute": 32, "second": 16}
